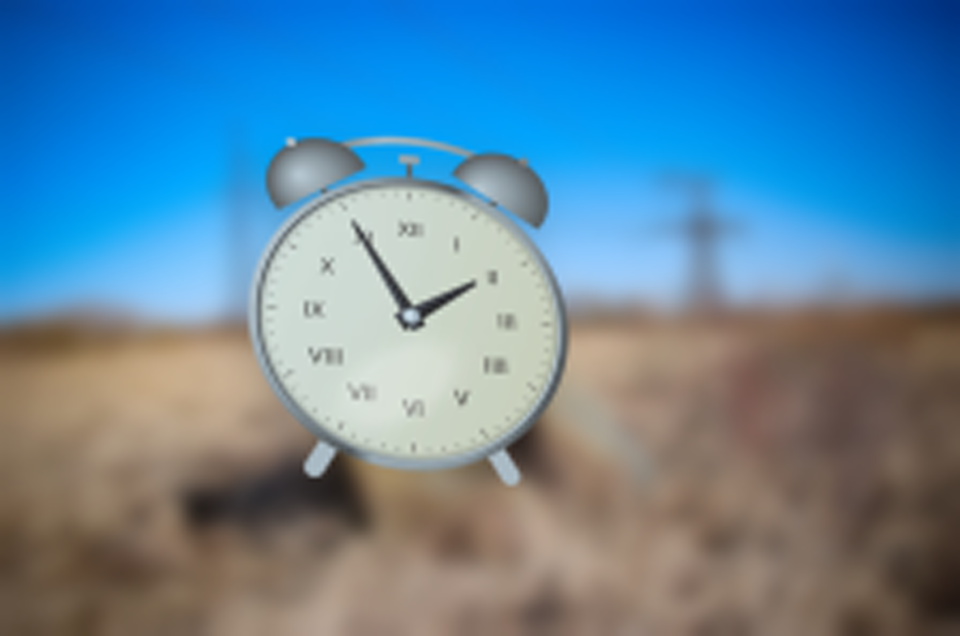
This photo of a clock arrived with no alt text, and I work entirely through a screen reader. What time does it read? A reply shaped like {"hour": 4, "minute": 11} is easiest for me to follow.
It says {"hour": 1, "minute": 55}
